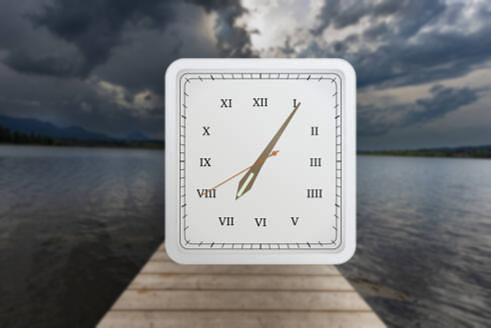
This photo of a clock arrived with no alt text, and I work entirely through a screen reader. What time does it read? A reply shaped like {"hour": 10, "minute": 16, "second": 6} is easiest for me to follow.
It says {"hour": 7, "minute": 5, "second": 40}
